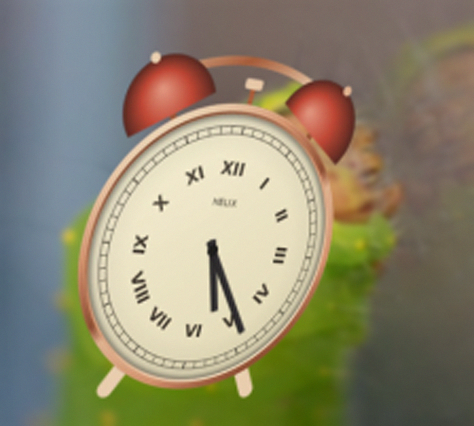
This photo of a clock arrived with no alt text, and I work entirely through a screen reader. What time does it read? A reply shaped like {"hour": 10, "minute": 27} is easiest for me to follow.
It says {"hour": 5, "minute": 24}
